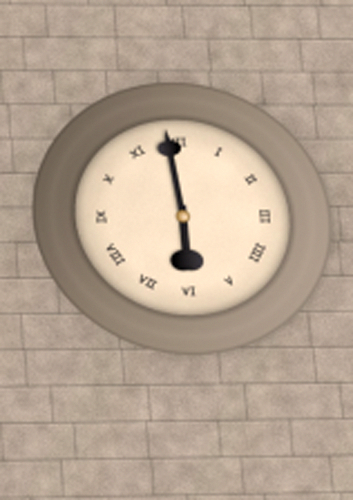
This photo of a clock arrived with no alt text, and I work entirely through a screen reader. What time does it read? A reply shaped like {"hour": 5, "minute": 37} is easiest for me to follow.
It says {"hour": 5, "minute": 59}
